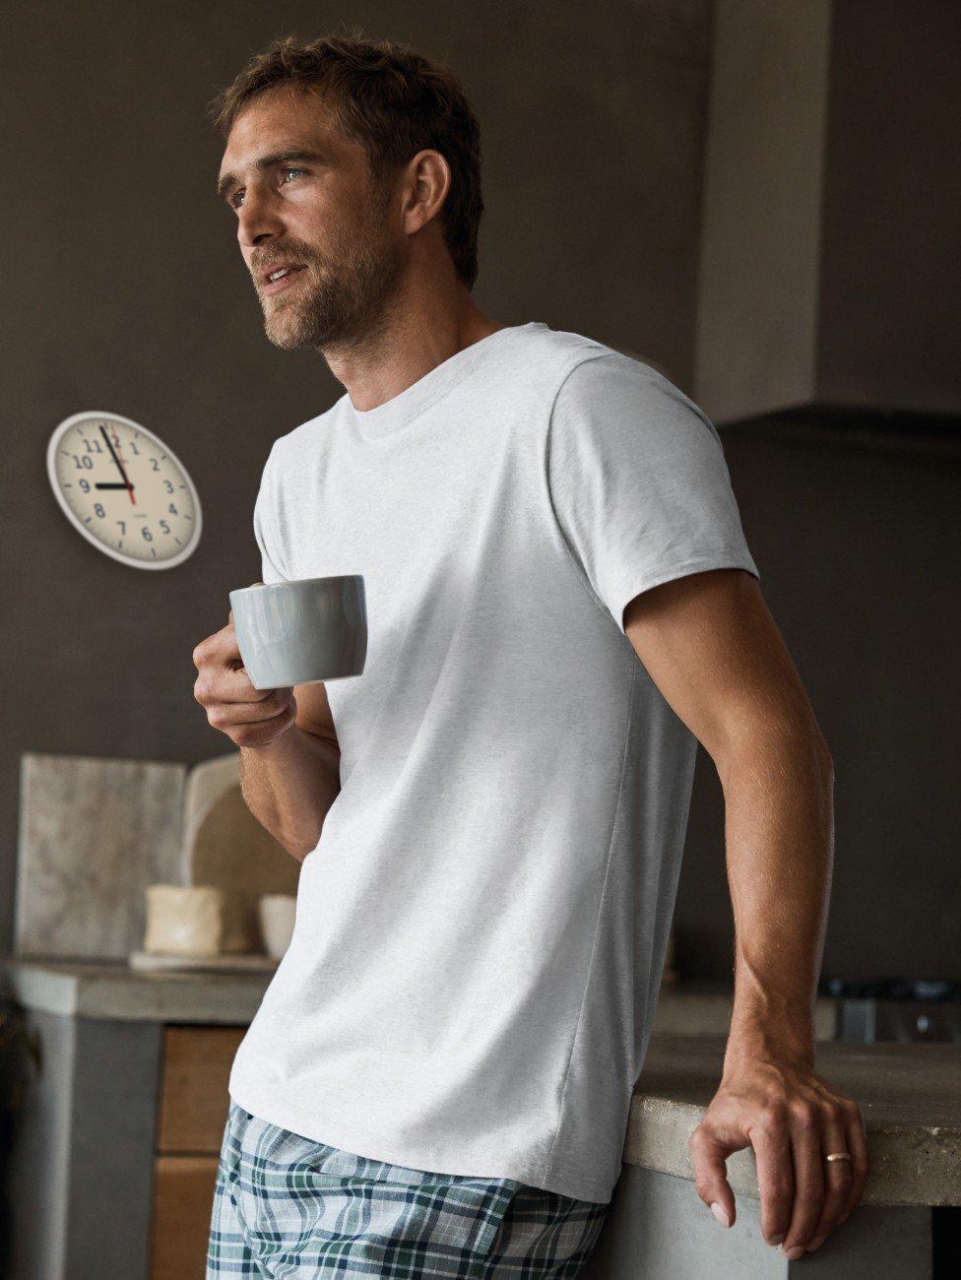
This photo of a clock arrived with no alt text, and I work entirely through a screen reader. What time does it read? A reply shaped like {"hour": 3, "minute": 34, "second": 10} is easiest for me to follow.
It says {"hour": 8, "minute": 59, "second": 1}
